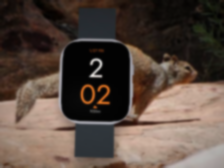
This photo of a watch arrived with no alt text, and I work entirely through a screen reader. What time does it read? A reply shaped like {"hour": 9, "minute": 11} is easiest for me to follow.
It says {"hour": 2, "minute": 2}
